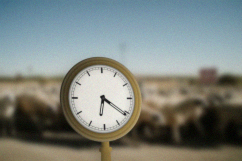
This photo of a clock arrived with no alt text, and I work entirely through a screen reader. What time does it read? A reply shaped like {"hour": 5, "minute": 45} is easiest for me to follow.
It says {"hour": 6, "minute": 21}
